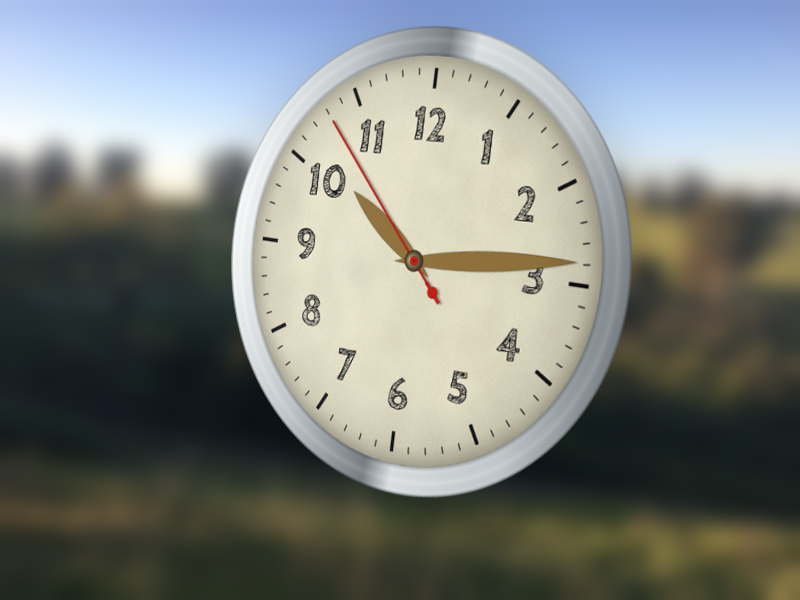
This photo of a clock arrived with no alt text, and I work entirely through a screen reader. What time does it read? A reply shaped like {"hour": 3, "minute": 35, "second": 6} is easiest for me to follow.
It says {"hour": 10, "minute": 13, "second": 53}
